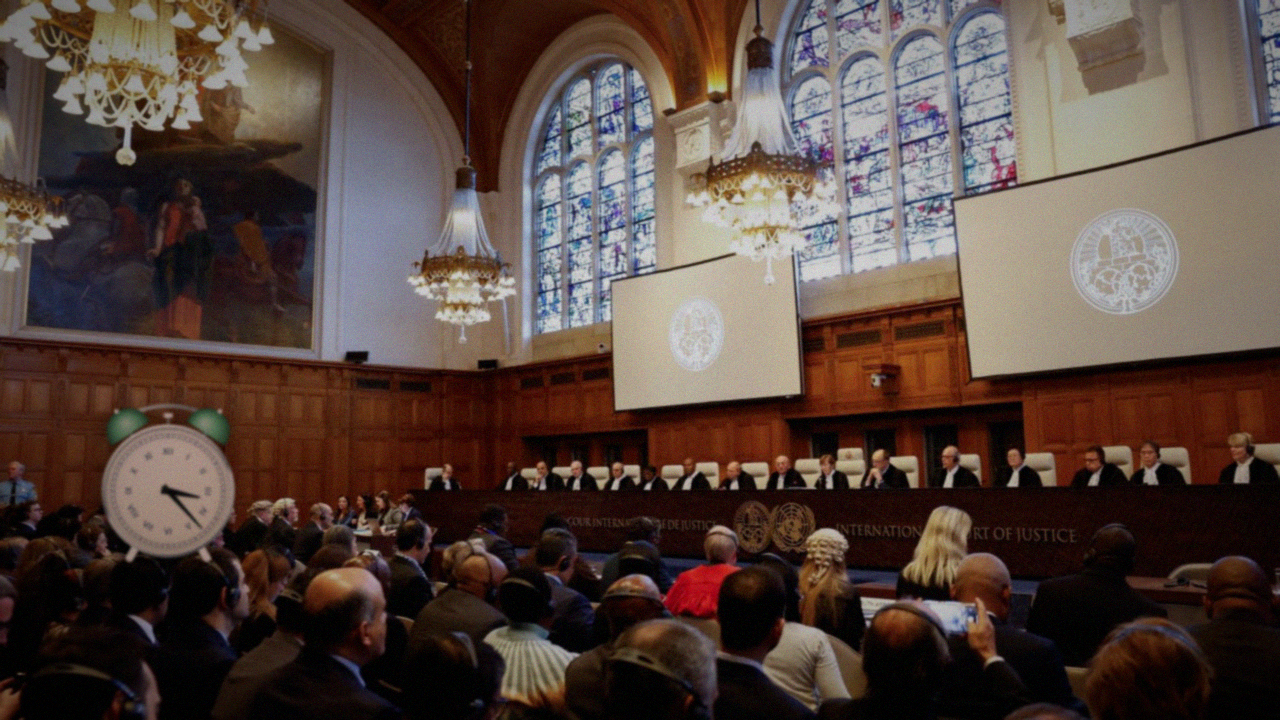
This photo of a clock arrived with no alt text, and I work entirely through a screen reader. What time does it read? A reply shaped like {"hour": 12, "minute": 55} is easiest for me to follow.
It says {"hour": 3, "minute": 23}
